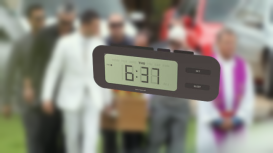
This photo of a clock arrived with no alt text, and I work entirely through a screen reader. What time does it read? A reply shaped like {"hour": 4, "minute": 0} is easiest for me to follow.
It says {"hour": 6, "minute": 37}
